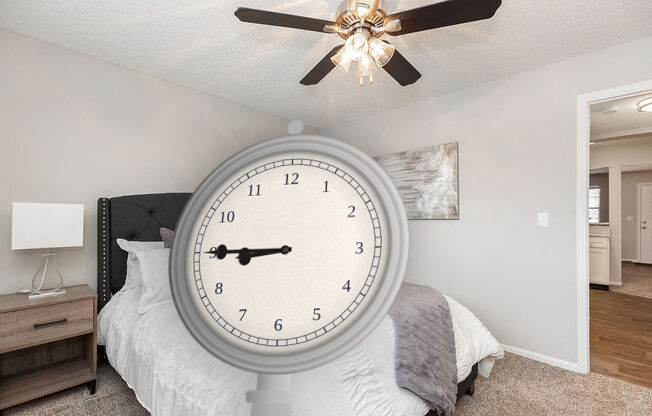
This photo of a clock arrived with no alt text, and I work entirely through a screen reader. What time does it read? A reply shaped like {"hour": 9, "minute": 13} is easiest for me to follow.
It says {"hour": 8, "minute": 45}
